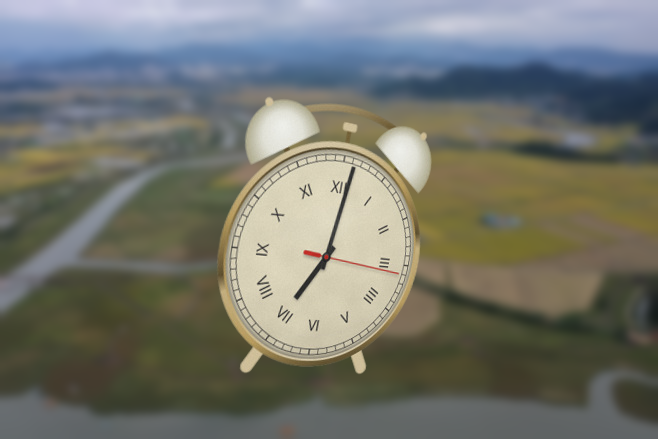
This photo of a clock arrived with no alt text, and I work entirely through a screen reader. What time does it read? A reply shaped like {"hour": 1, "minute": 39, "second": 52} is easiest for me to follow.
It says {"hour": 7, "minute": 1, "second": 16}
